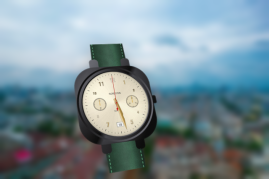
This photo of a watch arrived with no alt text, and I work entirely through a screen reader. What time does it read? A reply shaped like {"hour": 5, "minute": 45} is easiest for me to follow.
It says {"hour": 5, "minute": 28}
